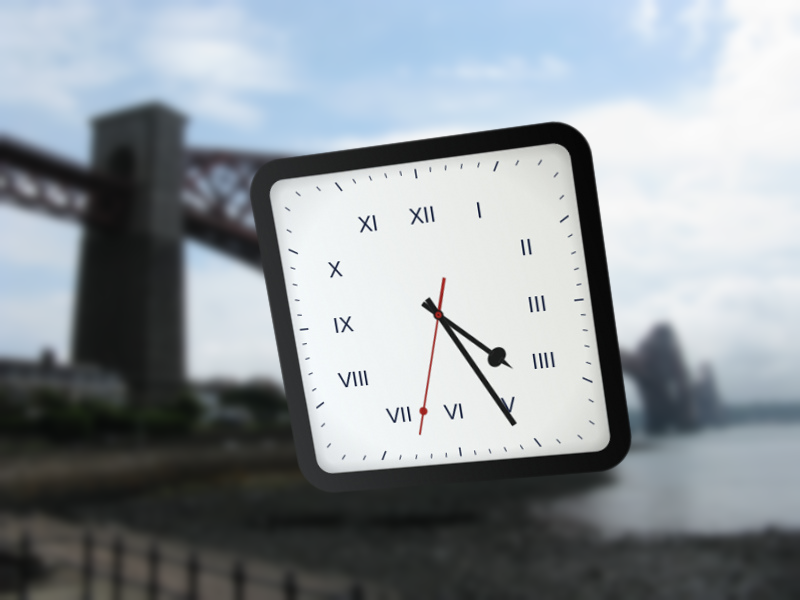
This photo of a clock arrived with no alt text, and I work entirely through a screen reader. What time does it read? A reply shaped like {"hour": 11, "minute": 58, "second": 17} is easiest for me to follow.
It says {"hour": 4, "minute": 25, "second": 33}
